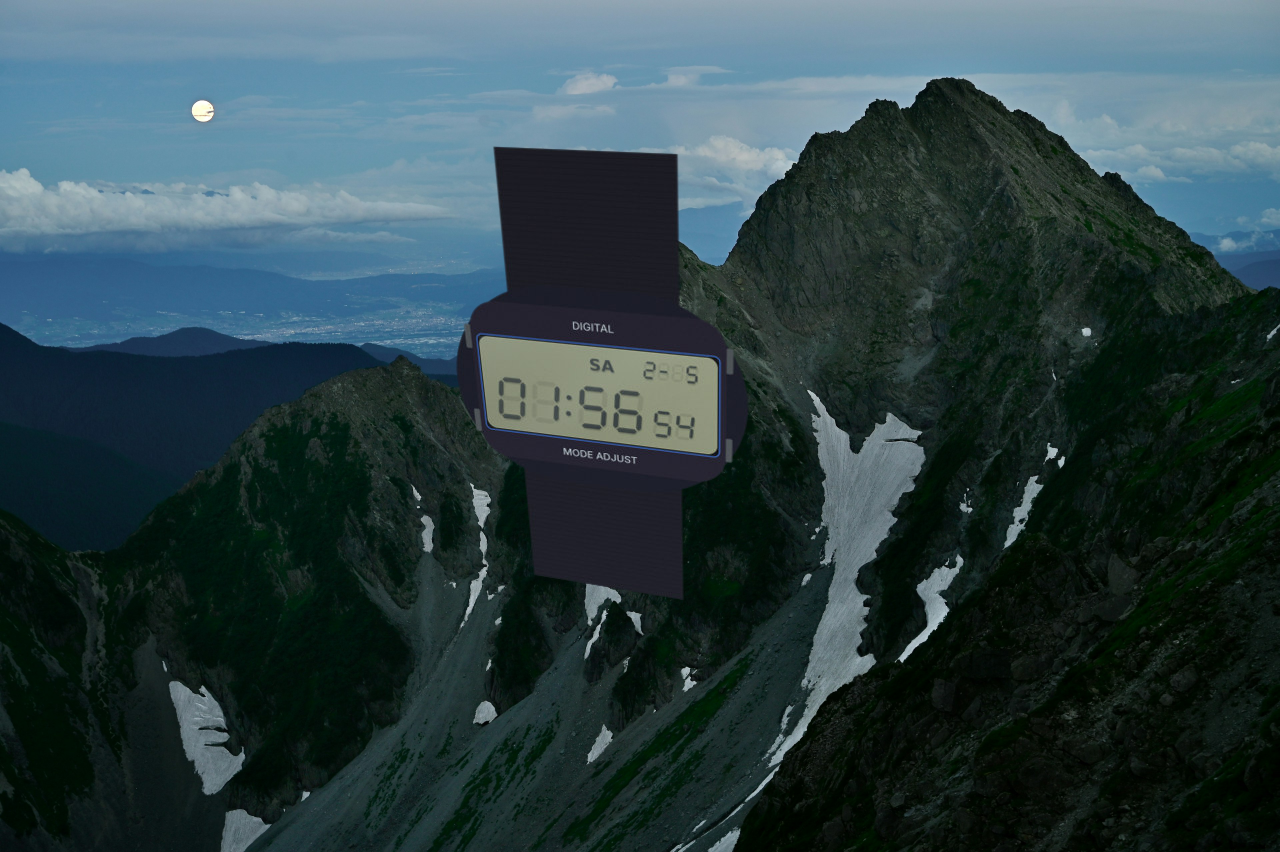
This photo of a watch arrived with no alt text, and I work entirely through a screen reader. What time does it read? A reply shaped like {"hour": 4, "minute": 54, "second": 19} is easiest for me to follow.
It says {"hour": 1, "minute": 56, "second": 54}
